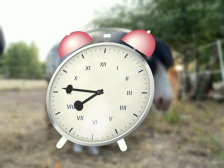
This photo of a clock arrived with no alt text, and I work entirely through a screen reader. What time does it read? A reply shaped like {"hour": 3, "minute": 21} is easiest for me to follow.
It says {"hour": 7, "minute": 46}
